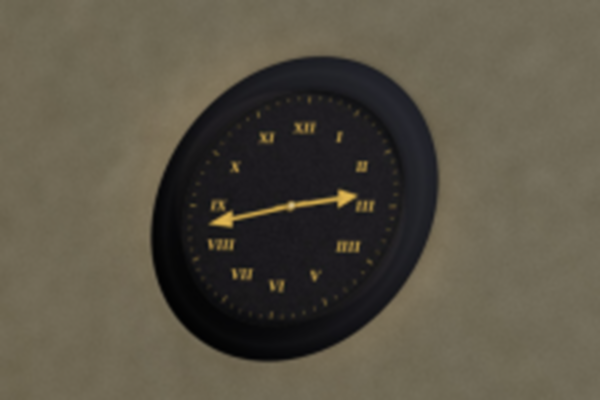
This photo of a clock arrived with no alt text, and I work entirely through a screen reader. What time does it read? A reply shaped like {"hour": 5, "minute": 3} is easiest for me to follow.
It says {"hour": 2, "minute": 43}
